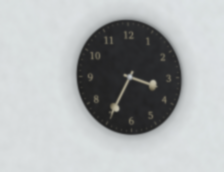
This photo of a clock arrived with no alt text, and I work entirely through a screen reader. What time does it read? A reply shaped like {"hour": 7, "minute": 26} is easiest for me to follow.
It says {"hour": 3, "minute": 35}
